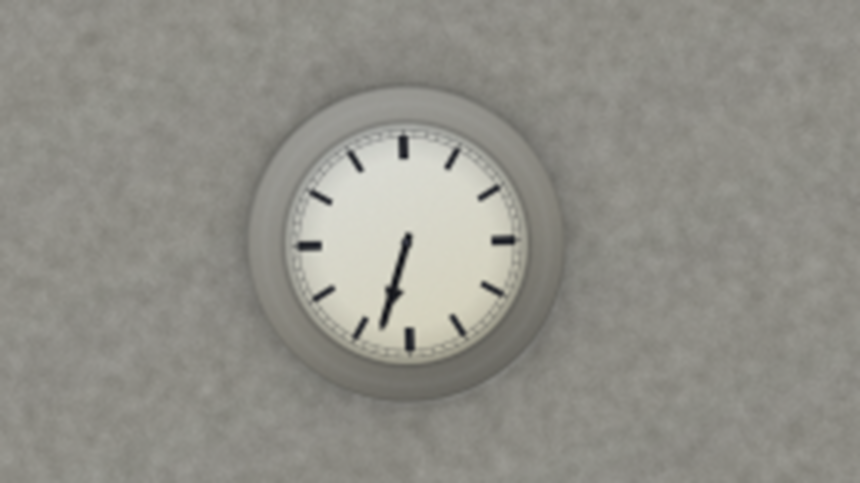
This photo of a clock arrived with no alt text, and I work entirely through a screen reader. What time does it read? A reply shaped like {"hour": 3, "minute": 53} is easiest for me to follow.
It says {"hour": 6, "minute": 33}
